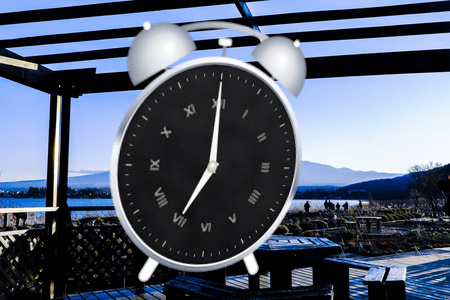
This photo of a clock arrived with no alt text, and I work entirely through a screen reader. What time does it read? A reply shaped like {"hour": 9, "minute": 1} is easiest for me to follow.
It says {"hour": 7, "minute": 0}
